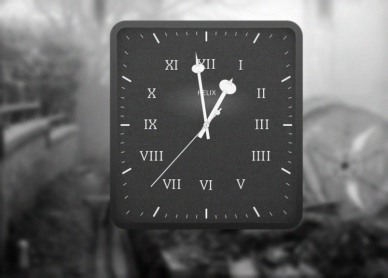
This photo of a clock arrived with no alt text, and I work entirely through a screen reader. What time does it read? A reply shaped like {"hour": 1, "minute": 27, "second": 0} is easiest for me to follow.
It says {"hour": 12, "minute": 58, "second": 37}
